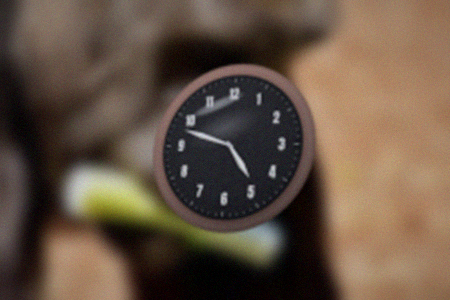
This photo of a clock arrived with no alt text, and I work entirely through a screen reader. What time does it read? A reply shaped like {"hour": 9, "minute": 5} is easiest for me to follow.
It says {"hour": 4, "minute": 48}
